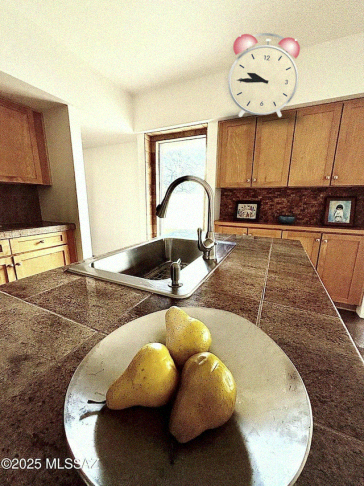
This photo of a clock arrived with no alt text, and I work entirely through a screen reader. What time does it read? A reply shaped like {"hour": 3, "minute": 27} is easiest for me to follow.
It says {"hour": 9, "minute": 45}
